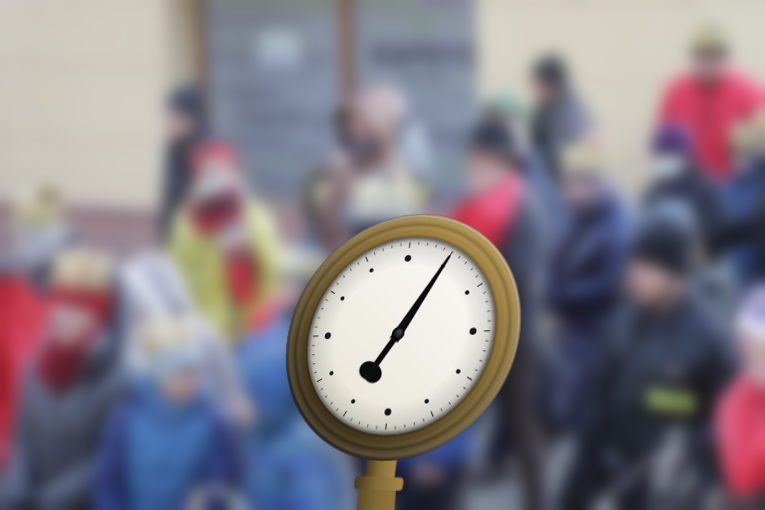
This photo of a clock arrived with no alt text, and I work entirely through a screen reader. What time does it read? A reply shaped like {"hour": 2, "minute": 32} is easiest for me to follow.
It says {"hour": 7, "minute": 5}
